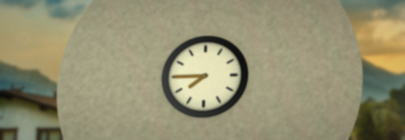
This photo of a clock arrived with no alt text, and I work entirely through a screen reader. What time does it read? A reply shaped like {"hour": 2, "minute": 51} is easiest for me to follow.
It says {"hour": 7, "minute": 45}
